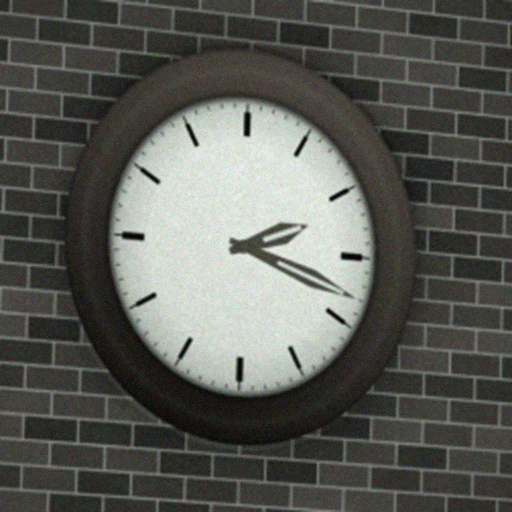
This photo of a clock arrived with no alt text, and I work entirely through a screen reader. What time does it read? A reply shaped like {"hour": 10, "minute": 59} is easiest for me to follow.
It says {"hour": 2, "minute": 18}
